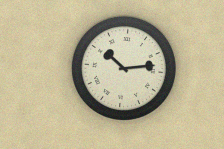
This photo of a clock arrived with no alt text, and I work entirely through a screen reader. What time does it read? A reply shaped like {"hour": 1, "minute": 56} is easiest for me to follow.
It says {"hour": 10, "minute": 13}
